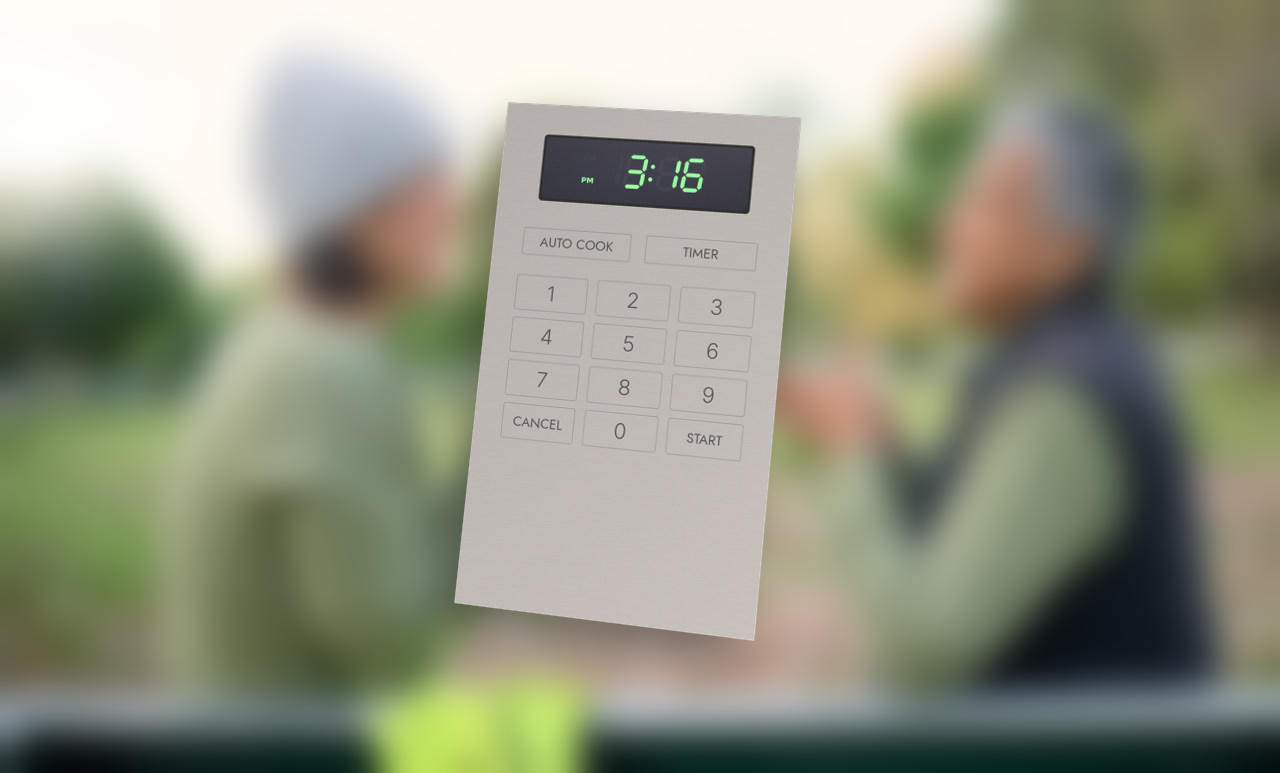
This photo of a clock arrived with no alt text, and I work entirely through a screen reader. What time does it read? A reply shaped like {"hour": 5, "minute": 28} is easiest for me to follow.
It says {"hour": 3, "minute": 16}
